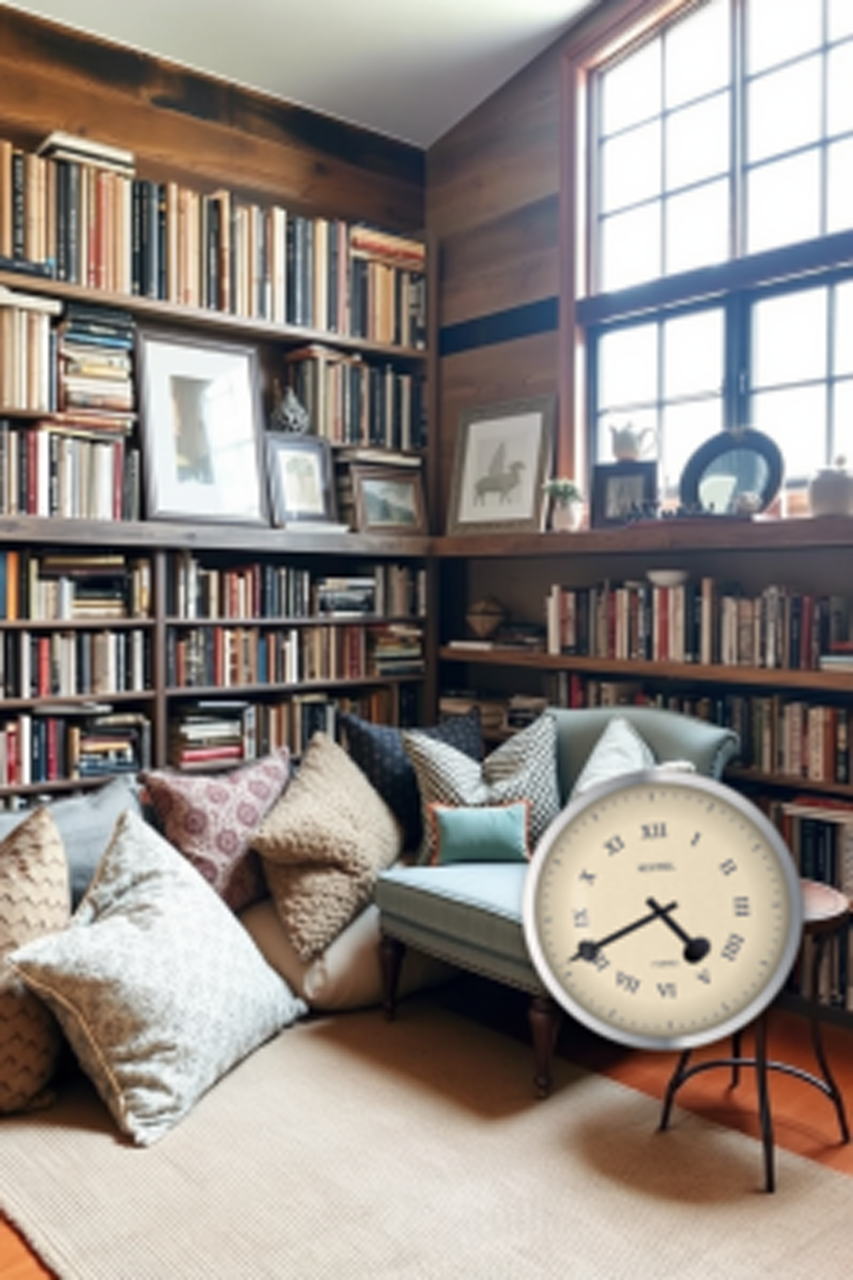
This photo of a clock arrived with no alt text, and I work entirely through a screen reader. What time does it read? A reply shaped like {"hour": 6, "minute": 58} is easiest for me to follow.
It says {"hour": 4, "minute": 41}
